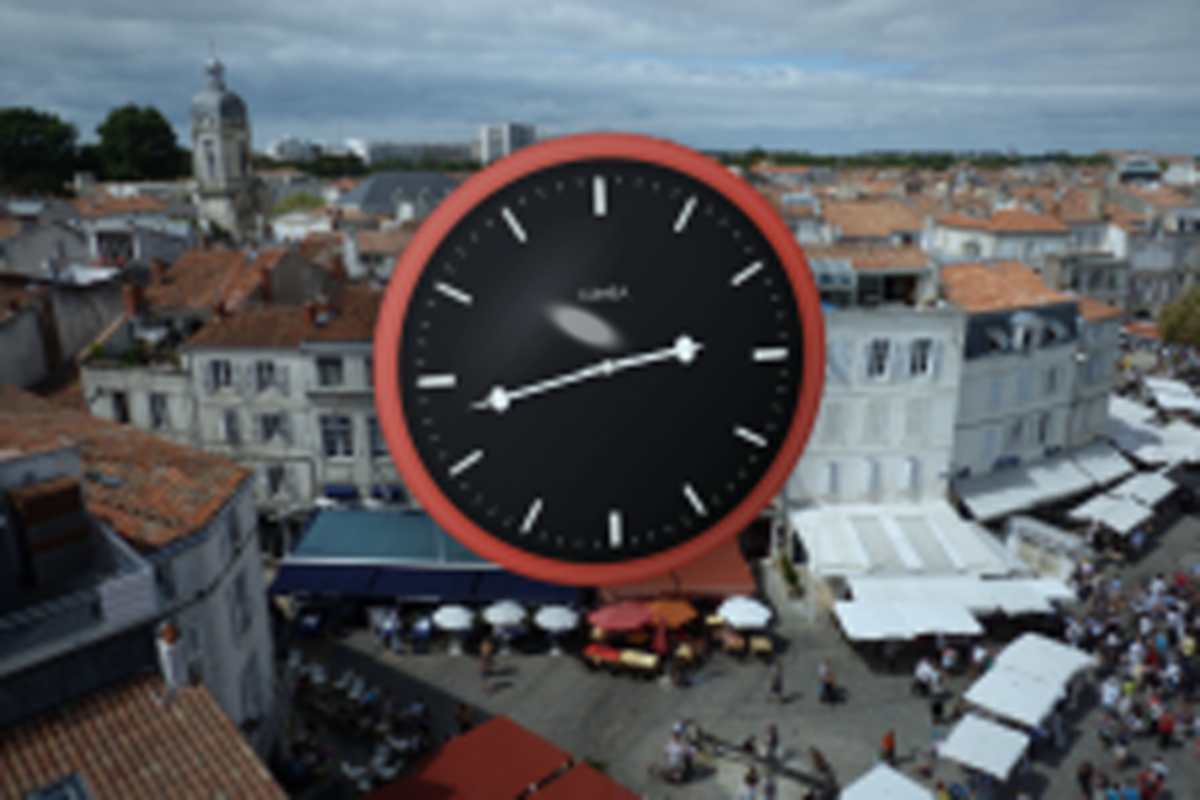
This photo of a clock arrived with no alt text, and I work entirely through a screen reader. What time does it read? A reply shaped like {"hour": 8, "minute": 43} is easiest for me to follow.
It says {"hour": 2, "minute": 43}
